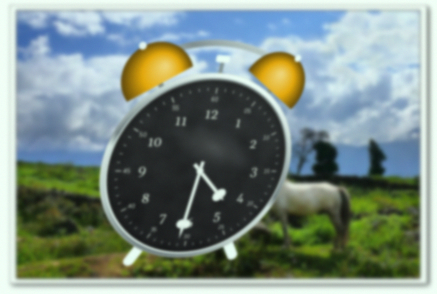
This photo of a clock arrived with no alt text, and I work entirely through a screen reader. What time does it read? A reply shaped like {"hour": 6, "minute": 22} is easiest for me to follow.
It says {"hour": 4, "minute": 31}
